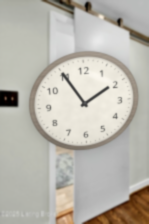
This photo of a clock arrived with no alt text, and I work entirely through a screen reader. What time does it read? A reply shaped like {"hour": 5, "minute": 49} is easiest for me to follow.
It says {"hour": 1, "minute": 55}
